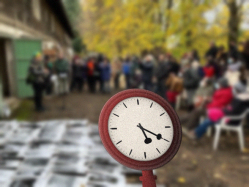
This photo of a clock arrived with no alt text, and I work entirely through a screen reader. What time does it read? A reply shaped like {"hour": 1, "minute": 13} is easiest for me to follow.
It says {"hour": 5, "minute": 20}
